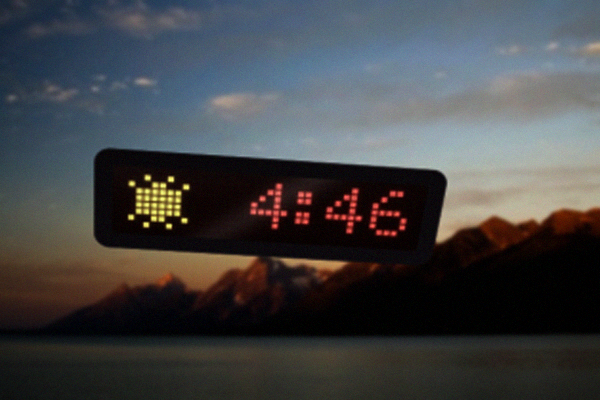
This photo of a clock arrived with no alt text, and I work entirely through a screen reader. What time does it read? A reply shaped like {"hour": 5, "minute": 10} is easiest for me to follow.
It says {"hour": 4, "minute": 46}
